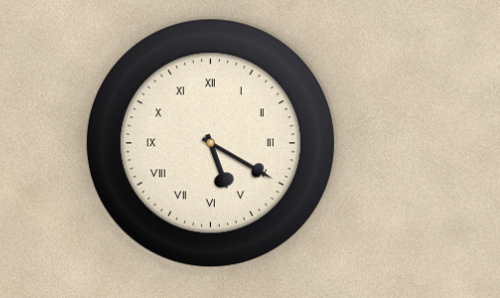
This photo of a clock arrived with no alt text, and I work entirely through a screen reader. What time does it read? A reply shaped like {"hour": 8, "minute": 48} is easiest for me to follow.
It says {"hour": 5, "minute": 20}
